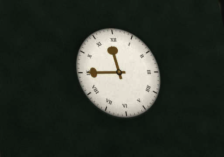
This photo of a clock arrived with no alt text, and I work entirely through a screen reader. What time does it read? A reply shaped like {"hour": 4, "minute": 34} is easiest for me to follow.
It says {"hour": 11, "minute": 45}
